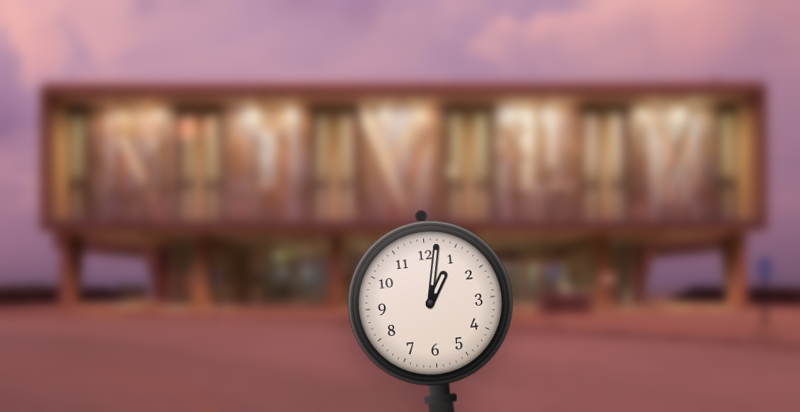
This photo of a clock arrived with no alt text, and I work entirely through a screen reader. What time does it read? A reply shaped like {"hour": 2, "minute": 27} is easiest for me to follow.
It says {"hour": 1, "minute": 2}
